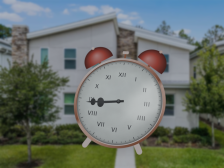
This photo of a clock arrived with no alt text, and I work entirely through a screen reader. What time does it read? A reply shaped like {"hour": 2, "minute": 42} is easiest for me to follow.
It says {"hour": 8, "minute": 44}
